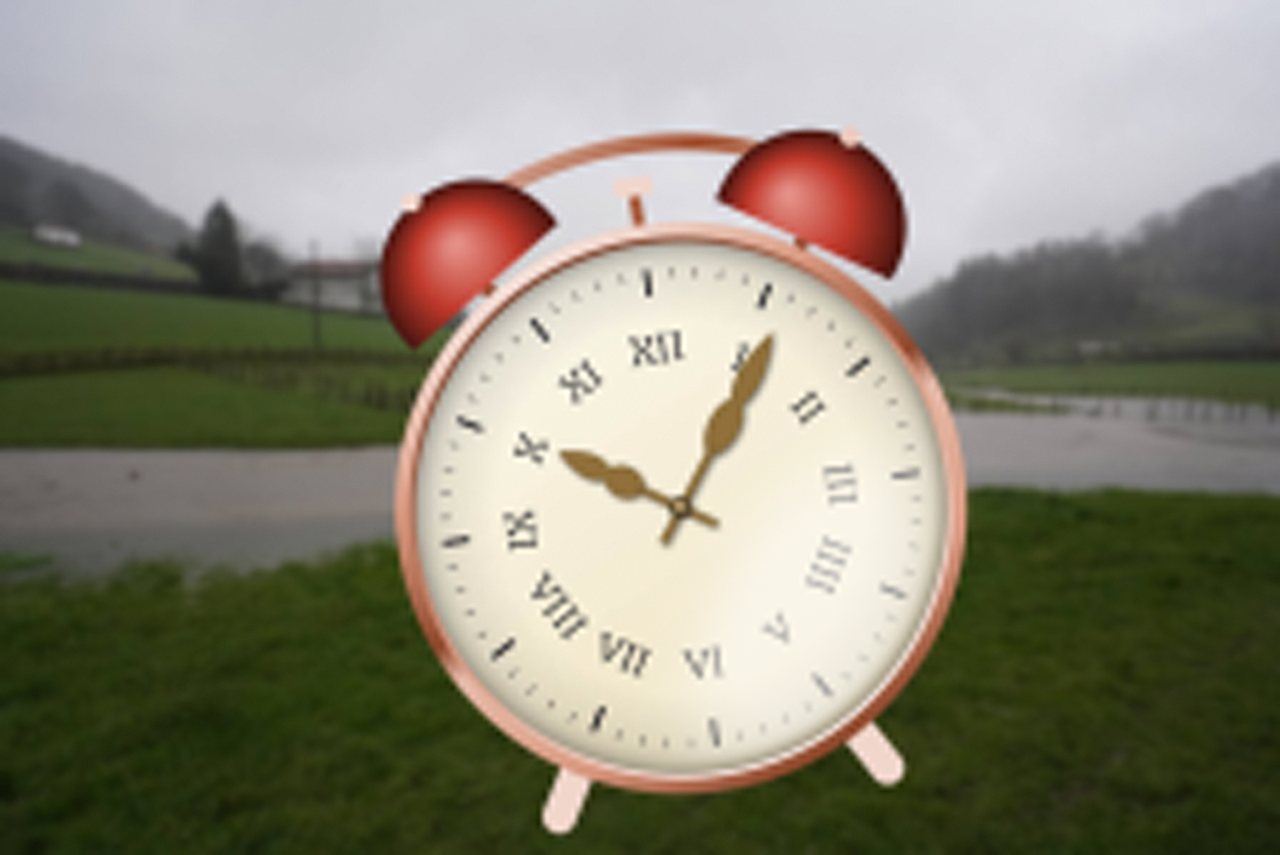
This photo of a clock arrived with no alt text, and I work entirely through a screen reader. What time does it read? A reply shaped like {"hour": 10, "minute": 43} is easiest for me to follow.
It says {"hour": 10, "minute": 6}
